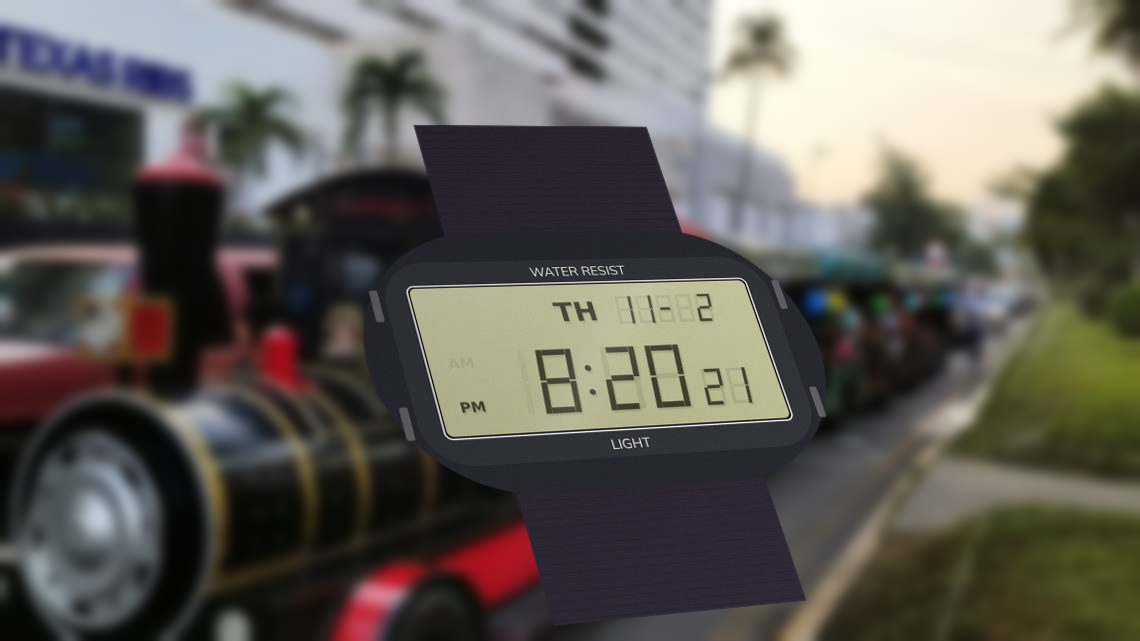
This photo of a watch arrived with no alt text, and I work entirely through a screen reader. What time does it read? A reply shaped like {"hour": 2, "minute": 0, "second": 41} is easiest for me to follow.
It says {"hour": 8, "minute": 20, "second": 21}
